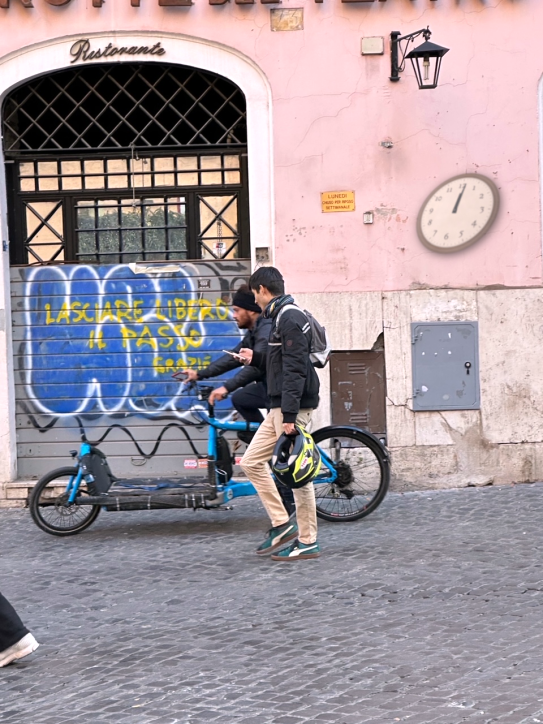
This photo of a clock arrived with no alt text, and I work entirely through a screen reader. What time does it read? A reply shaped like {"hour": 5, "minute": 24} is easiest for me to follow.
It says {"hour": 12, "minute": 1}
